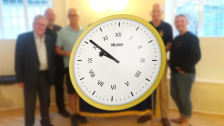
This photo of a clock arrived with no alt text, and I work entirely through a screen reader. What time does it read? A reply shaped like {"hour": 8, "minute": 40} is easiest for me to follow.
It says {"hour": 9, "minute": 51}
